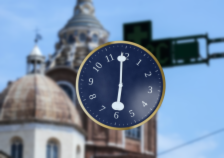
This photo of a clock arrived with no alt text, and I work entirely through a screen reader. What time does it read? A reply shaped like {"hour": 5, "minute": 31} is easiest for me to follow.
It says {"hour": 5, "minute": 59}
